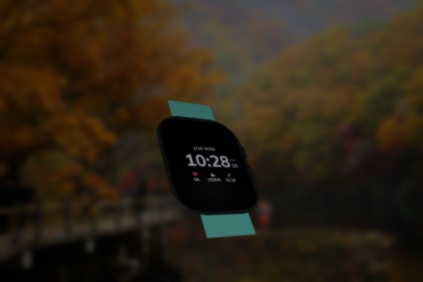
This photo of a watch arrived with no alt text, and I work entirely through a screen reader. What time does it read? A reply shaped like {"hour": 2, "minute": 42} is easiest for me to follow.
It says {"hour": 10, "minute": 28}
